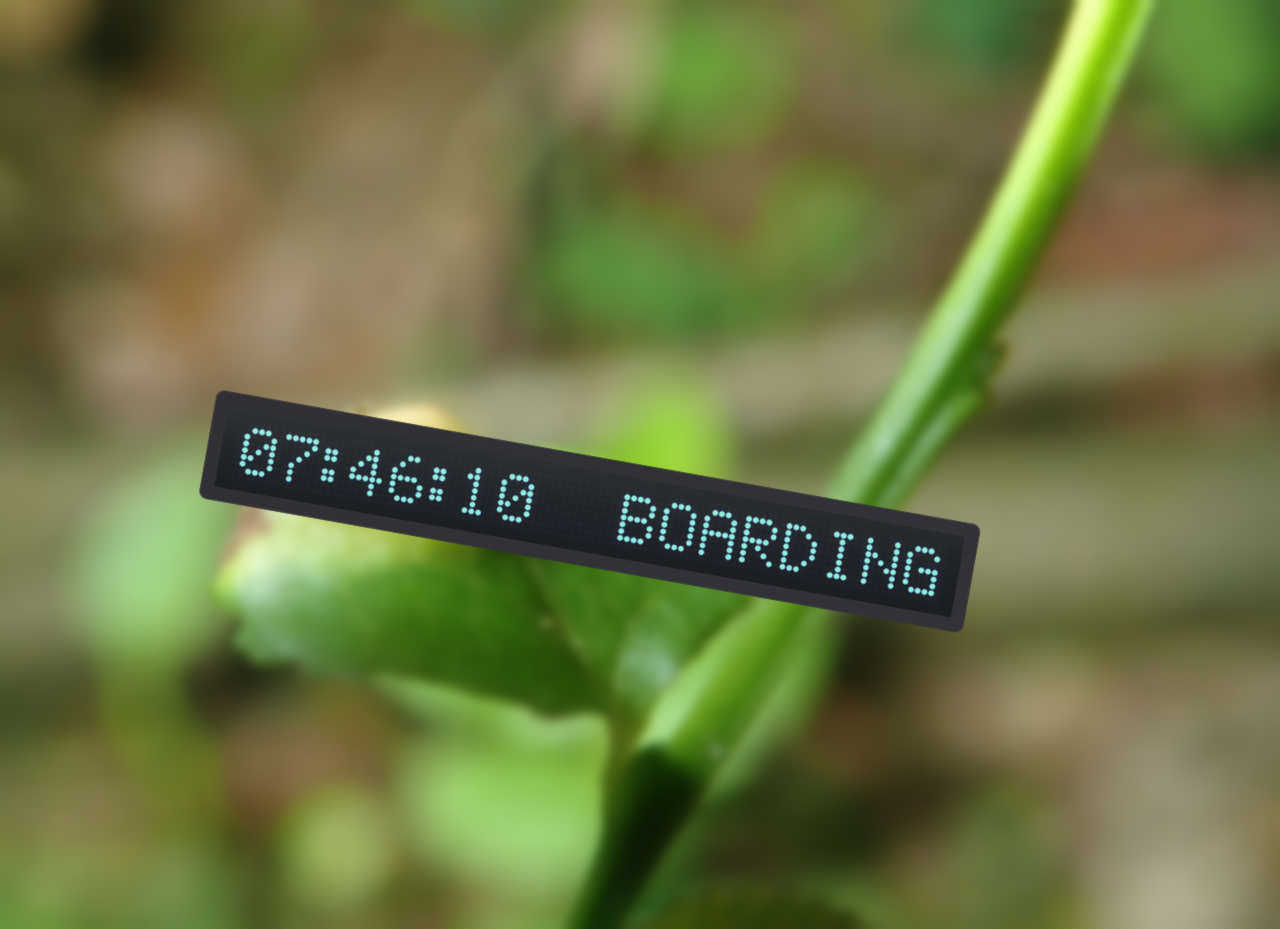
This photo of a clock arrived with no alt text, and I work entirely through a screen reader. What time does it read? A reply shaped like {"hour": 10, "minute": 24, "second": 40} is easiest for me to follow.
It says {"hour": 7, "minute": 46, "second": 10}
